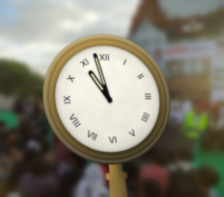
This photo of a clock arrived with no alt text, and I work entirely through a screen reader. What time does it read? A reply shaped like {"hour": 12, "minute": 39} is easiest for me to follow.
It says {"hour": 10, "minute": 58}
